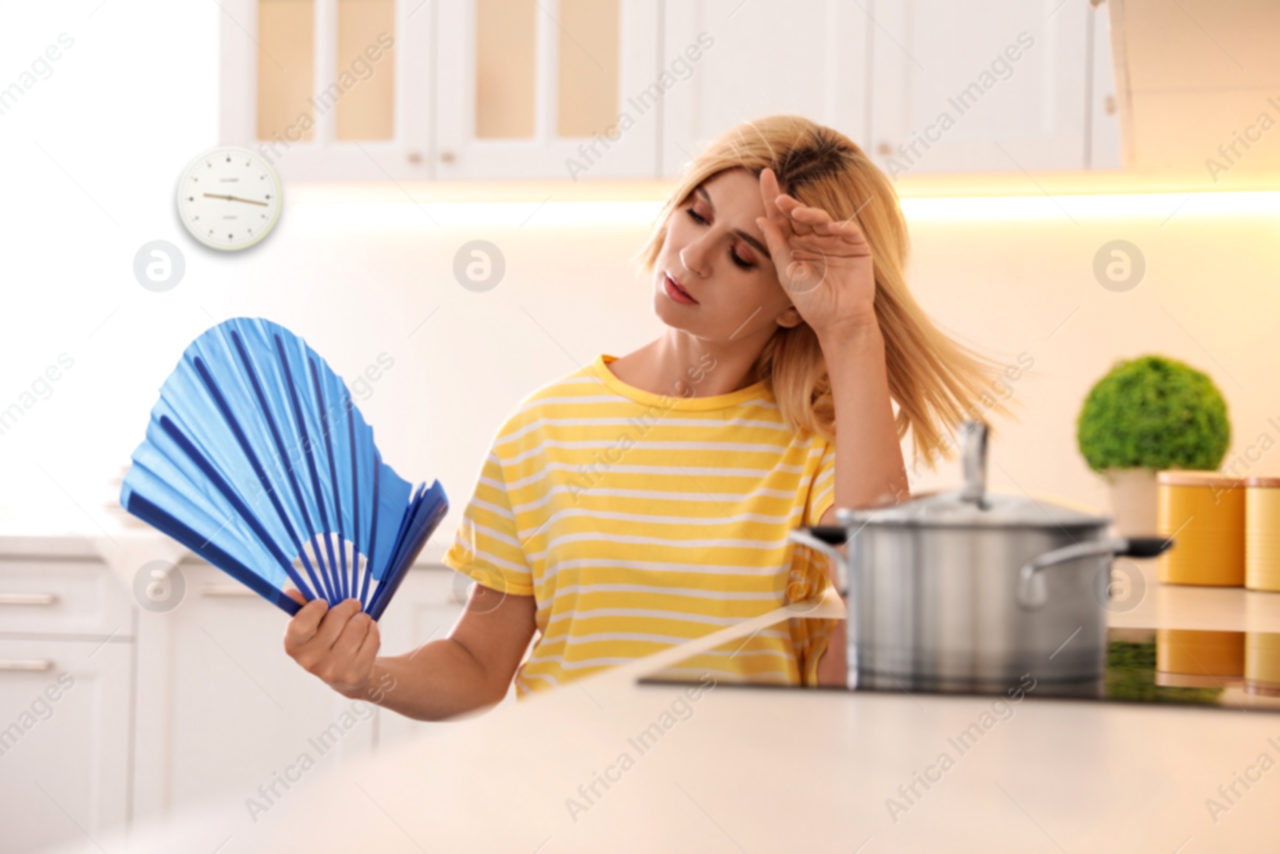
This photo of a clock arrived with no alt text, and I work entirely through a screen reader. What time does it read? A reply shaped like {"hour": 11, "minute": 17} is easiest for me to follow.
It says {"hour": 9, "minute": 17}
